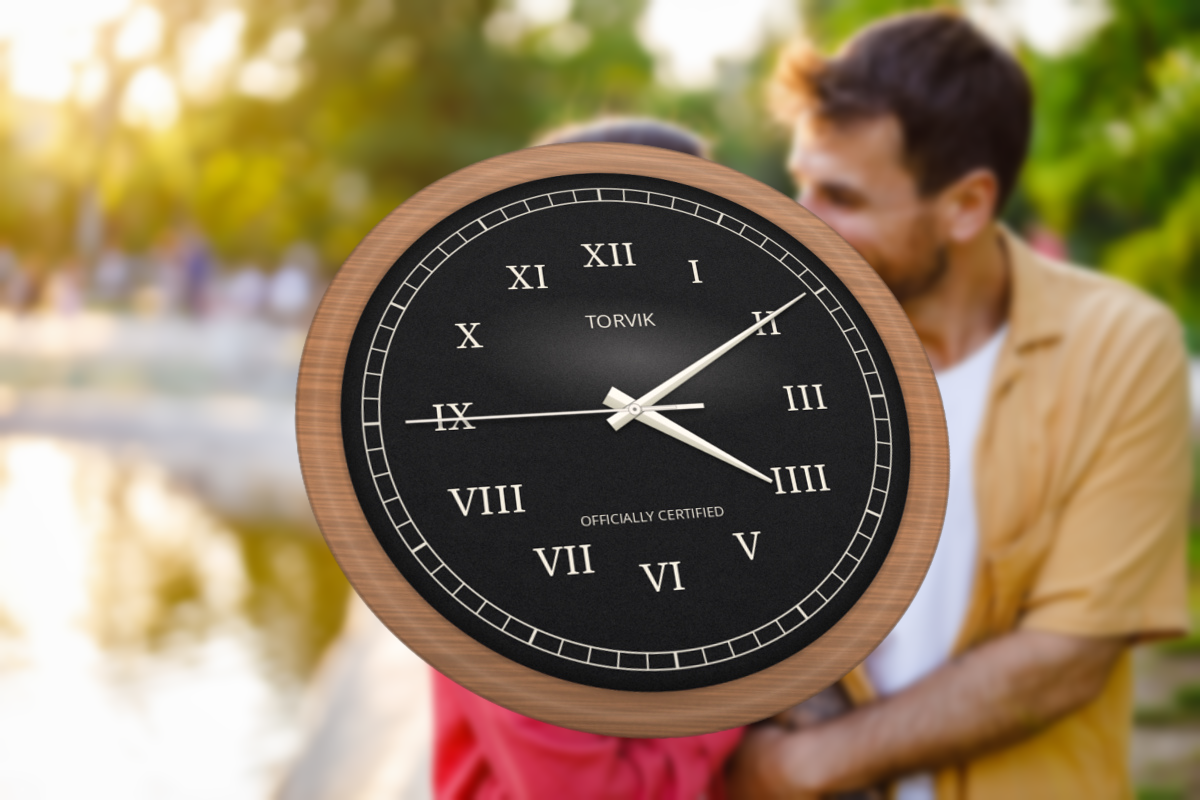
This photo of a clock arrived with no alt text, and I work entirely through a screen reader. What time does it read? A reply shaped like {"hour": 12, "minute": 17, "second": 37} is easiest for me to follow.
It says {"hour": 4, "minute": 9, "second": 45}
